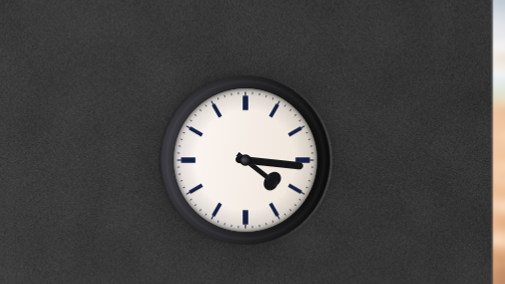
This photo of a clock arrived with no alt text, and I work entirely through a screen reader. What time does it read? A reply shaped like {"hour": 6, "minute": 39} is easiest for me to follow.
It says {"hour": 4, "minute": 16}
